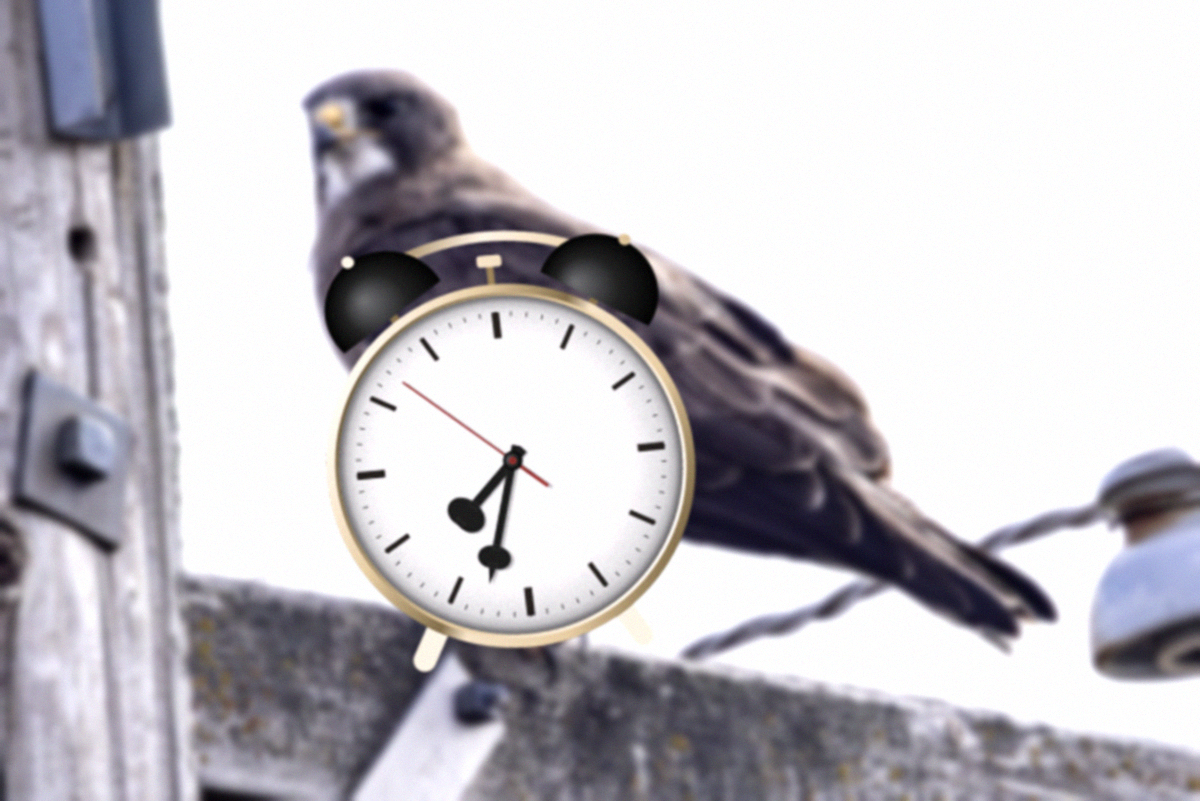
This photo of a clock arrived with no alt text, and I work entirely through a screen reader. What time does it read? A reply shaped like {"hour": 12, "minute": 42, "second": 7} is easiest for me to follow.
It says {"hour": 7, "minute": 32, "second": 52}
